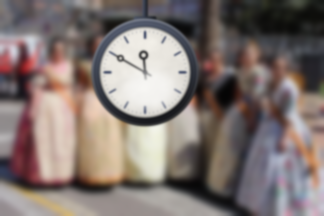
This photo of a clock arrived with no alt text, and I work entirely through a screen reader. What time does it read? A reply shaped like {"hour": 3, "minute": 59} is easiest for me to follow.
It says {"hour": 11, "minute": 50}
